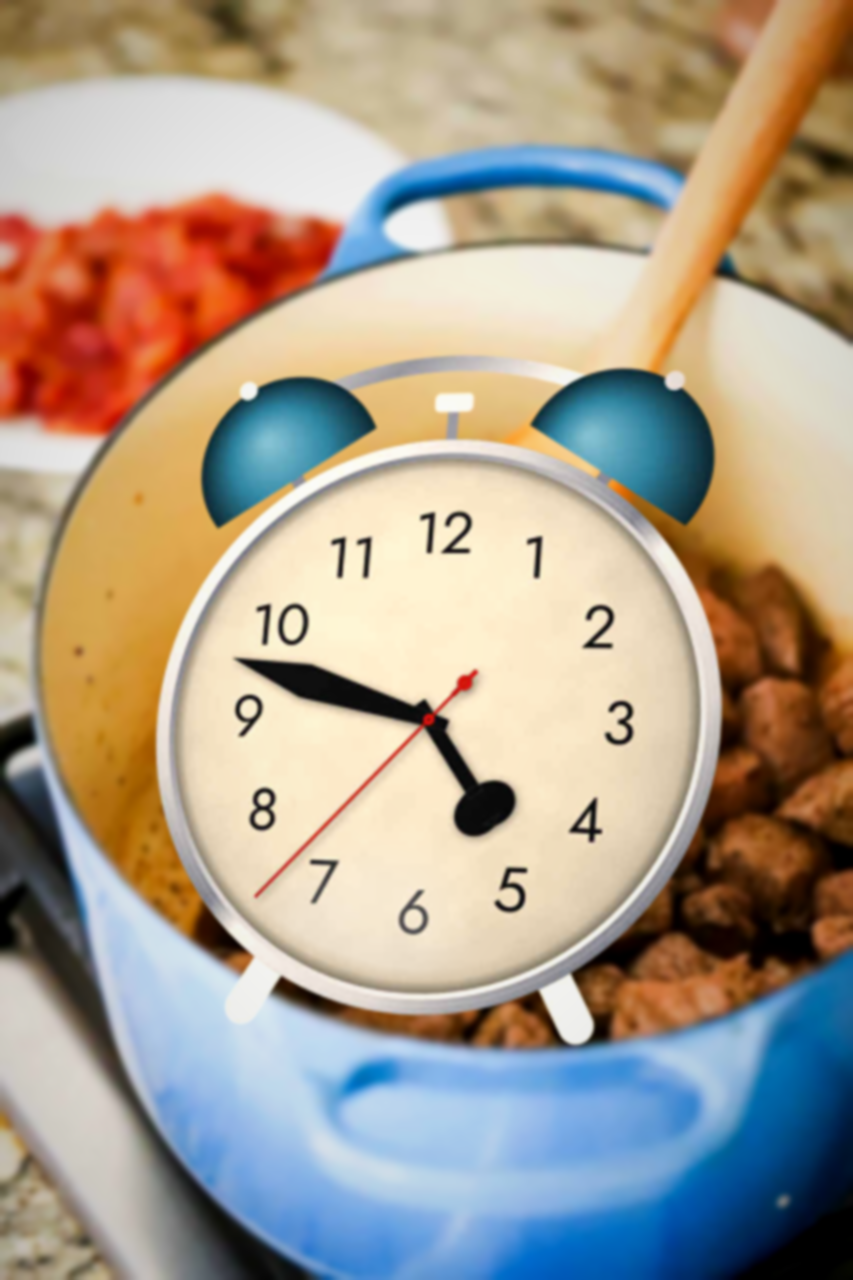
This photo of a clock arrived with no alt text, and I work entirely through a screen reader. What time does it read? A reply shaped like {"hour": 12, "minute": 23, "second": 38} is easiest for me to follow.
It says {"hour": 4, "minute": 47, "second": 37}
